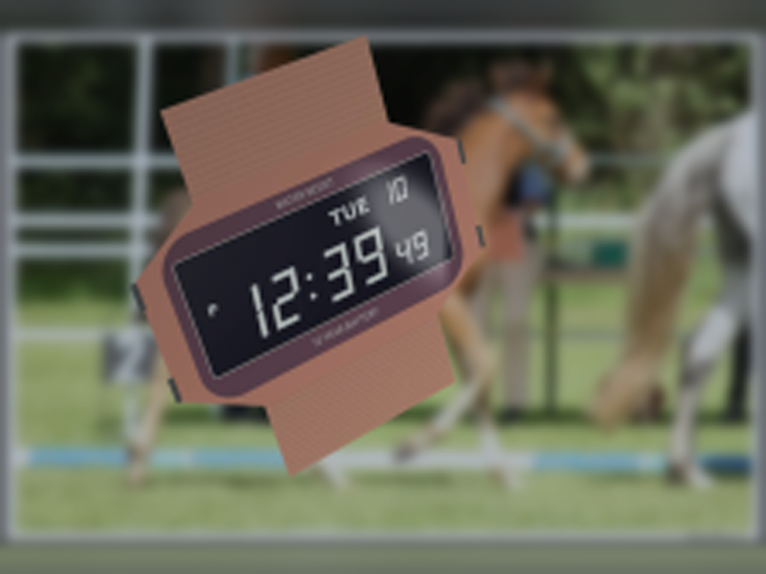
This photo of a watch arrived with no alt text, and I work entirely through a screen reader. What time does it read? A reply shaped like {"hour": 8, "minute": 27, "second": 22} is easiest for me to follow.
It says {"hour": 12, "minute": 39, "second": 49}
